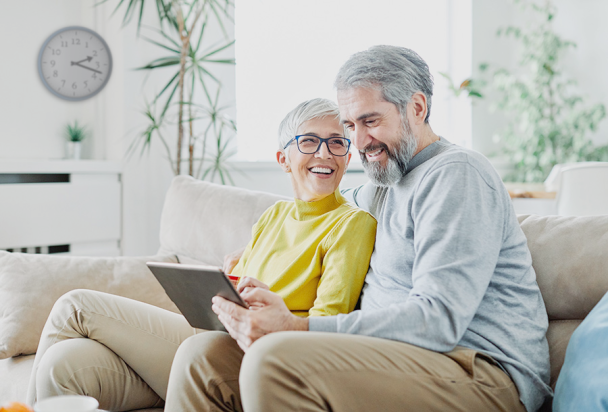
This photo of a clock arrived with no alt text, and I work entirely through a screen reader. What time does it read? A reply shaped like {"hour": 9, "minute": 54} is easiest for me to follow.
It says {"hour": 2, "minute": 18}
